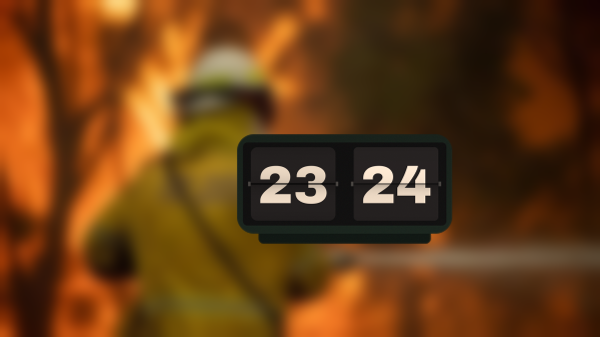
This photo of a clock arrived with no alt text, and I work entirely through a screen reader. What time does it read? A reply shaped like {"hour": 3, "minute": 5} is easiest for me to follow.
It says {"hour": 23, "minute": 24}
